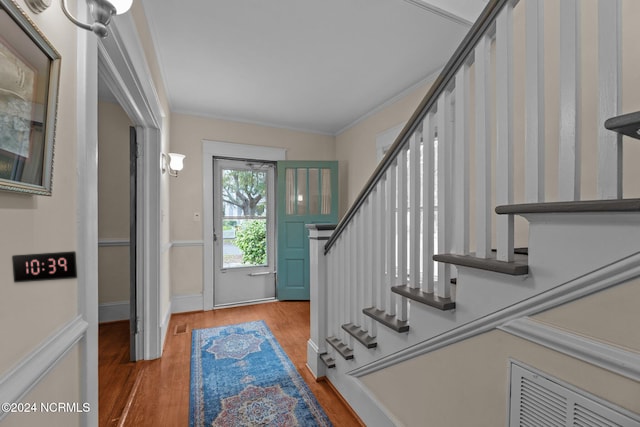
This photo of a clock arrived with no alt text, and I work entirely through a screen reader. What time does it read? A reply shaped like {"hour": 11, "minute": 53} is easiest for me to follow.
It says {"hour": 10, "minute": 39}
